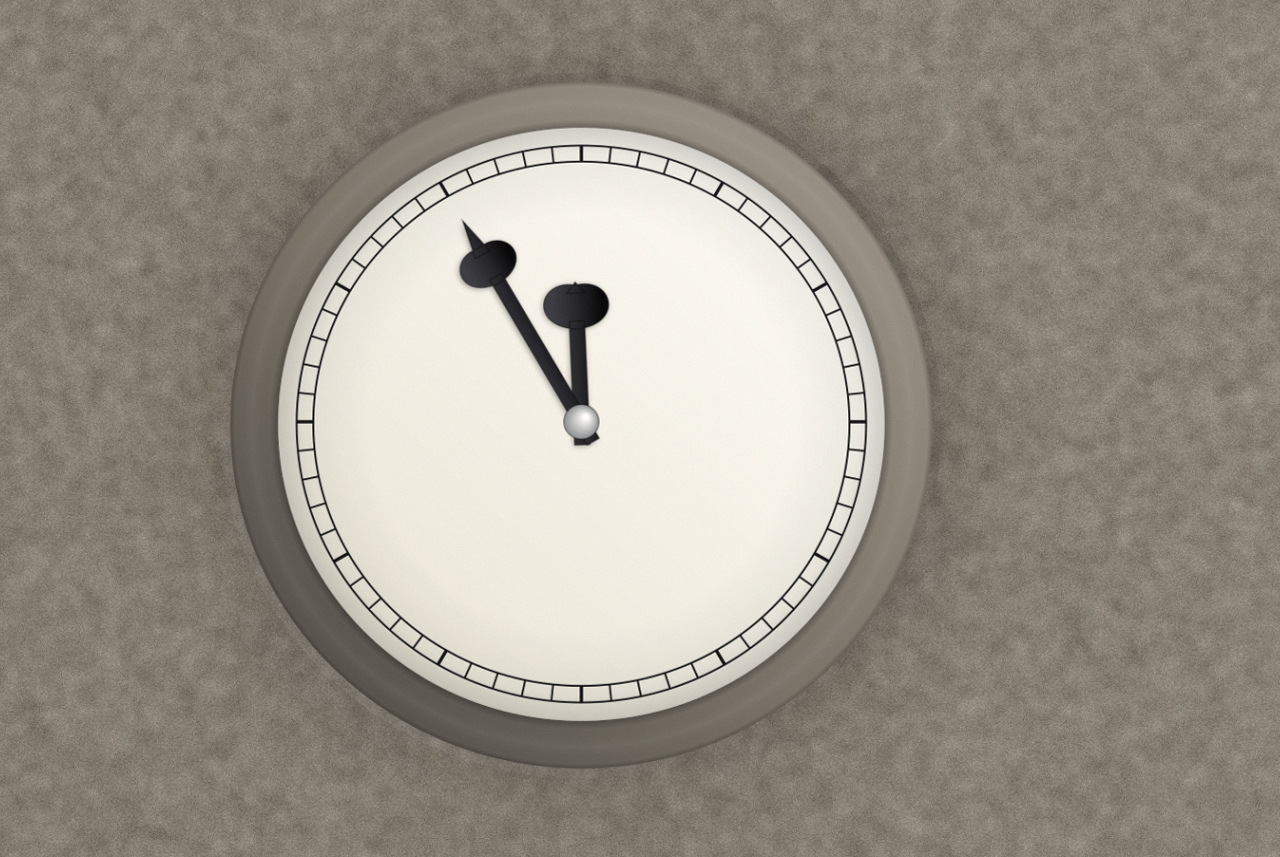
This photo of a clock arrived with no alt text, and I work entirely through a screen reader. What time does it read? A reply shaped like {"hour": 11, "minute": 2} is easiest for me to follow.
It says {"hour": 11, "minute": 55}
